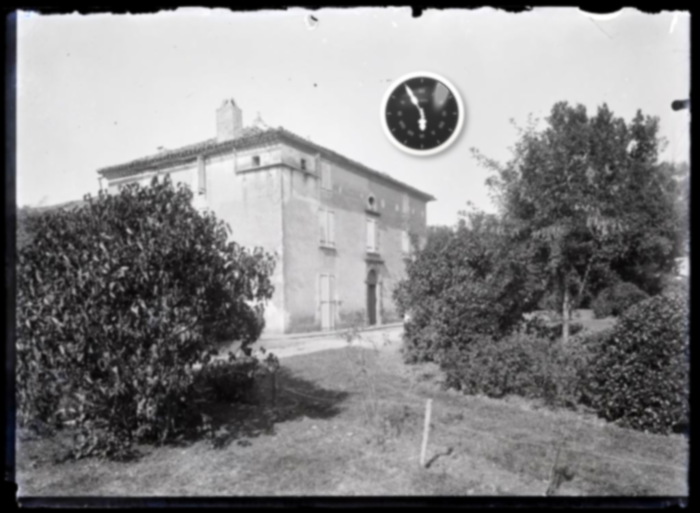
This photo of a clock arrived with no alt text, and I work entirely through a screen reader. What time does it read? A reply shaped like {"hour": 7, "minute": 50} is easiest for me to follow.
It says {"hour": 5, "minute": 55}
